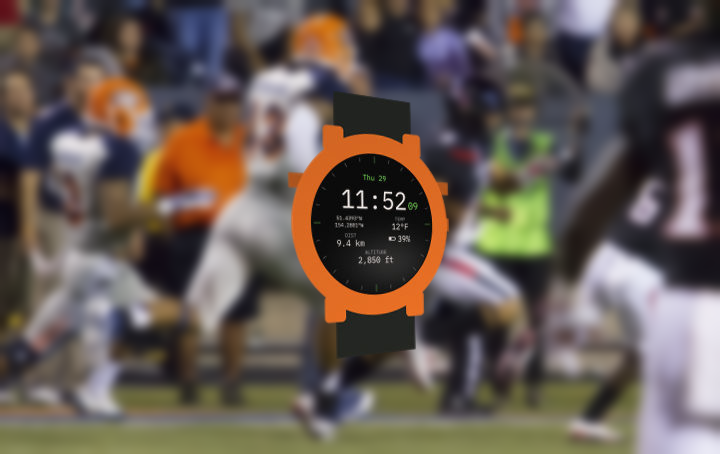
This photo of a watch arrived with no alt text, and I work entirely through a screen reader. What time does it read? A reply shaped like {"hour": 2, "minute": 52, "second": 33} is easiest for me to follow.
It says {"hour": 11, "minute": 52, "second": 9}
